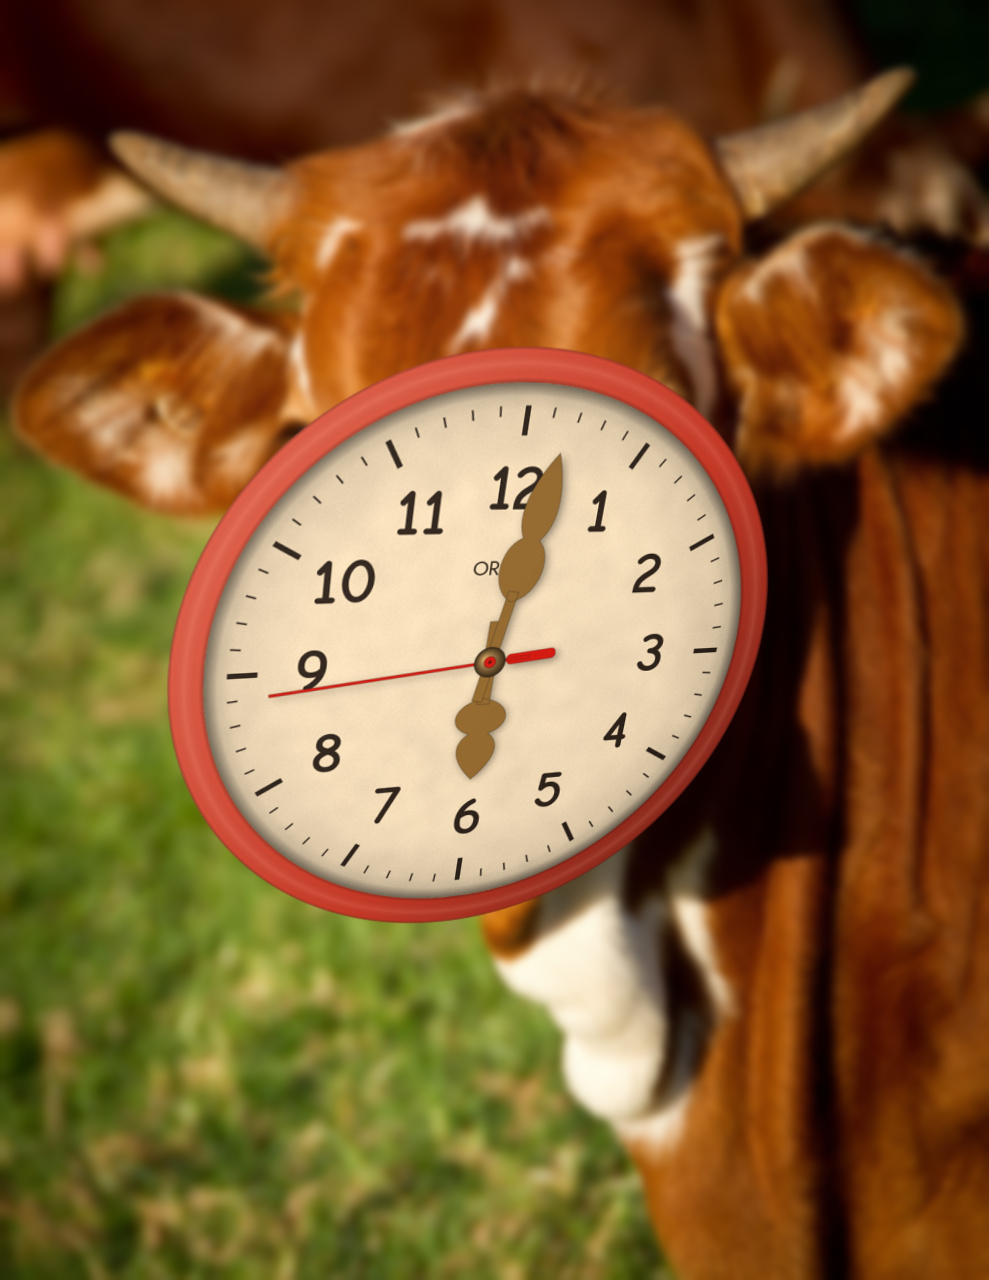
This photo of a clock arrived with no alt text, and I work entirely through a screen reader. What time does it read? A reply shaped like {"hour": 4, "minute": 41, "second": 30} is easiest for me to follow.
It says {"hour": 6, "minute": 1, "second": 44}
